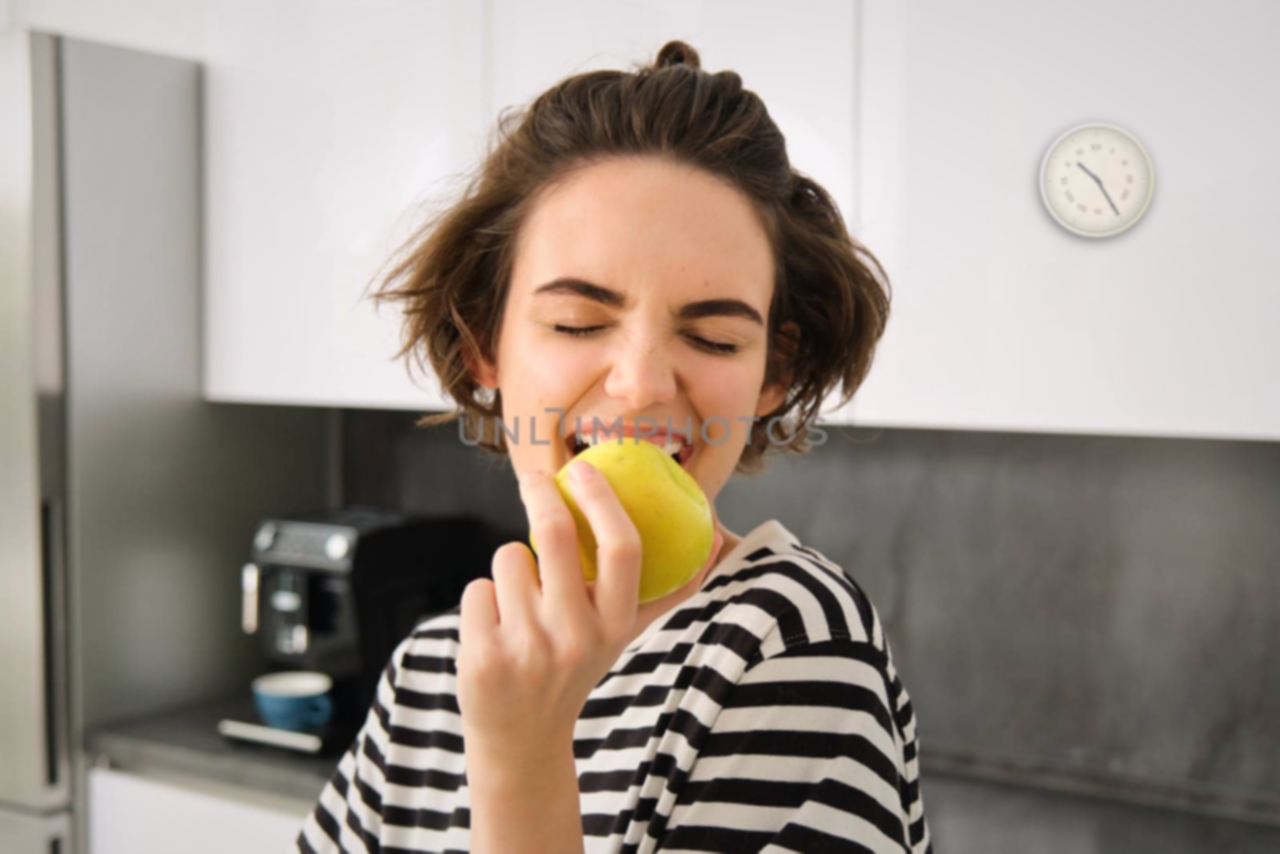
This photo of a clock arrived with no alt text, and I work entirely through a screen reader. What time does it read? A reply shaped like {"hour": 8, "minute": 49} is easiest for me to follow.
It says {"hour": 10, "minute": 25}
